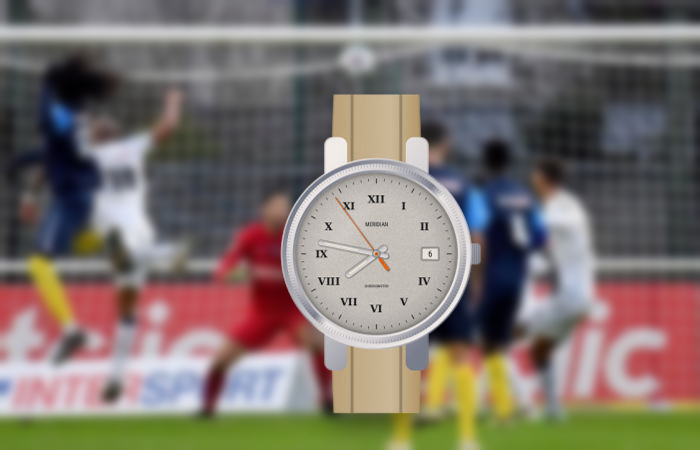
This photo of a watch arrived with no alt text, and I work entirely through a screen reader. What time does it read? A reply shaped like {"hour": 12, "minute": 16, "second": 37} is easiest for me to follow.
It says {"hour": 7, "minute": 46, "second": 54}
